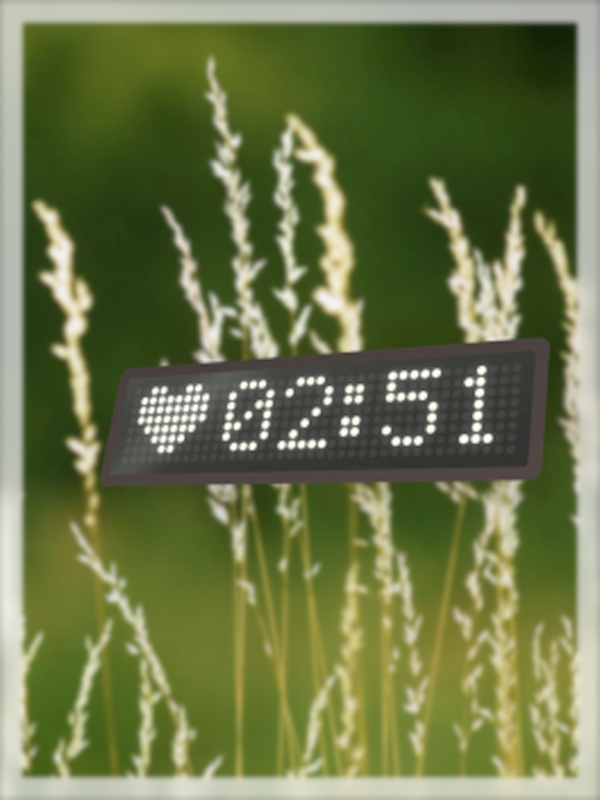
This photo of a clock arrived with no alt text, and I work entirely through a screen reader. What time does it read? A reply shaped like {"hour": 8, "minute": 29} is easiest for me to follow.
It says {"hour": 2, "minute": 51}
